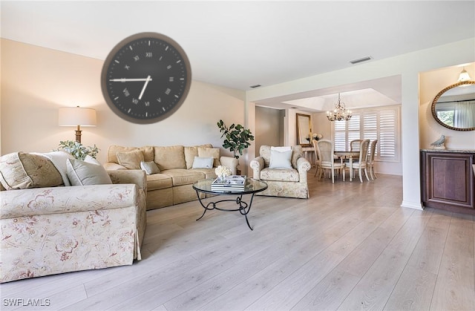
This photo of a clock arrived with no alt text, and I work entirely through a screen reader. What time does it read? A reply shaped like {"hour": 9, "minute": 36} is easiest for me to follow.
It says {"hour": 6, "minute": 45}
